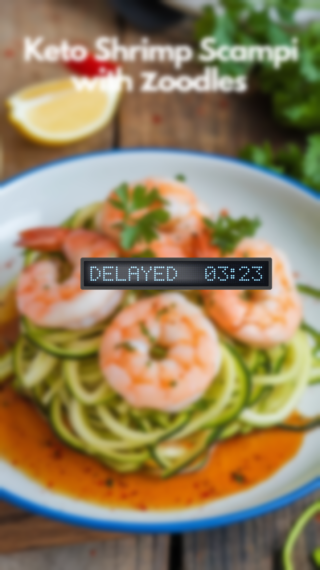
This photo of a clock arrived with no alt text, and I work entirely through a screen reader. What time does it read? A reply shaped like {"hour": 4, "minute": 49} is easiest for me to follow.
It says {"hour": 3, "minute": 23}
